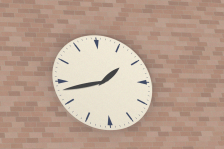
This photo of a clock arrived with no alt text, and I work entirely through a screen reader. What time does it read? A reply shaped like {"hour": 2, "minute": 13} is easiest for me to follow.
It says {"hour": 1, "minute": 43}
